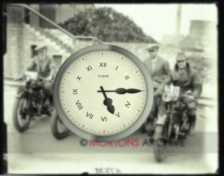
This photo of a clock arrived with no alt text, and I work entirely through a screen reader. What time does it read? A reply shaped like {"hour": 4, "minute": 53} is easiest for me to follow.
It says {"hour": 5, "minute": 15}
